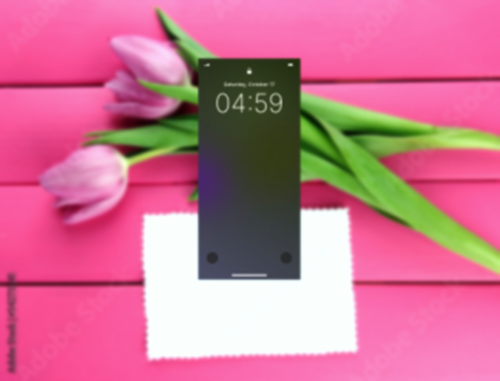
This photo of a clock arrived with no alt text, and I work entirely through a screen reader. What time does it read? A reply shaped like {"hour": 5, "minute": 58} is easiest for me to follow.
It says {"hour": 4, "minute": 59}
